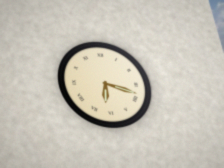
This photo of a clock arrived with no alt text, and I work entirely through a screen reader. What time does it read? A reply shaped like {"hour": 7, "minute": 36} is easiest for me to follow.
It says {"hour": 6, "minute": 18}
